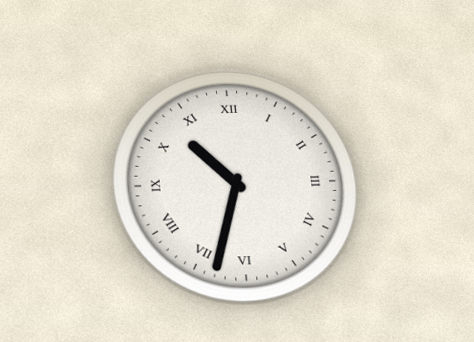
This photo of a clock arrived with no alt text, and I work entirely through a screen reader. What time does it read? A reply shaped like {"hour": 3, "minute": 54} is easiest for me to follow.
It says {"hour": 10, "minute": 33}
